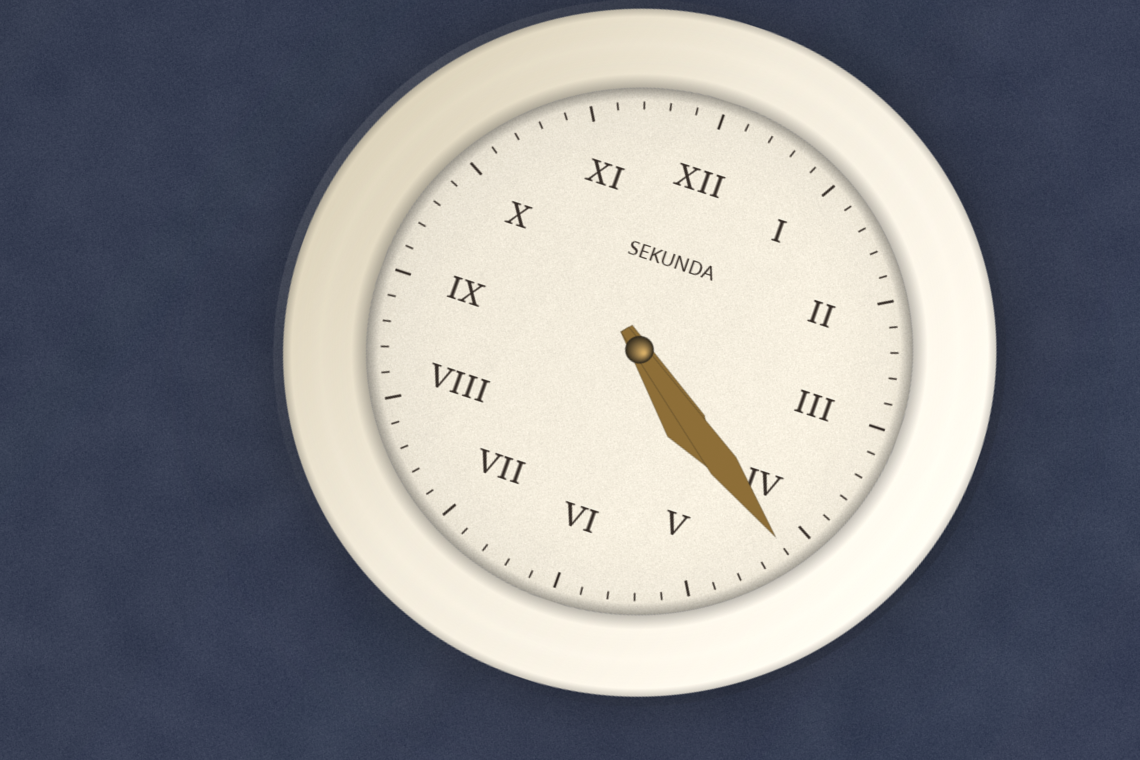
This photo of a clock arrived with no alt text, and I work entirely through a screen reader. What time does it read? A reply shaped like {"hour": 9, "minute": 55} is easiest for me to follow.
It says {"hour": 4, "minute": 21}
